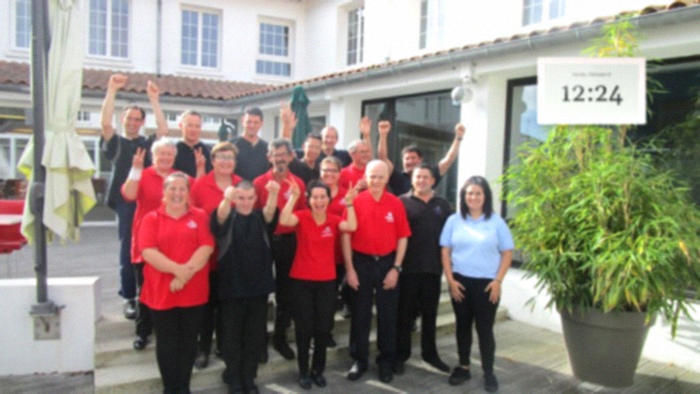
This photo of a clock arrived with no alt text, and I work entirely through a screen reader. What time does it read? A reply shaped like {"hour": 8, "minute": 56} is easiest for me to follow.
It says {"hour": 12, "minute": 24}
